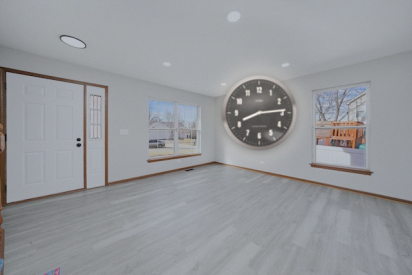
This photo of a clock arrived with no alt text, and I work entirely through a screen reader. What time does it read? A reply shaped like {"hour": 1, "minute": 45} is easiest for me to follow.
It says {"hour": 8, "minute": 14}
